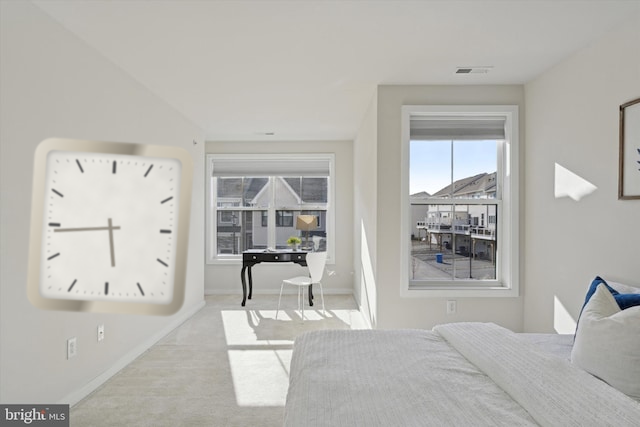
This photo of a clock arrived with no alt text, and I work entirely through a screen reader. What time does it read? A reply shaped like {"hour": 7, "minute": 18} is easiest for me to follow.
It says {"hour": 5, "minute": 44}
